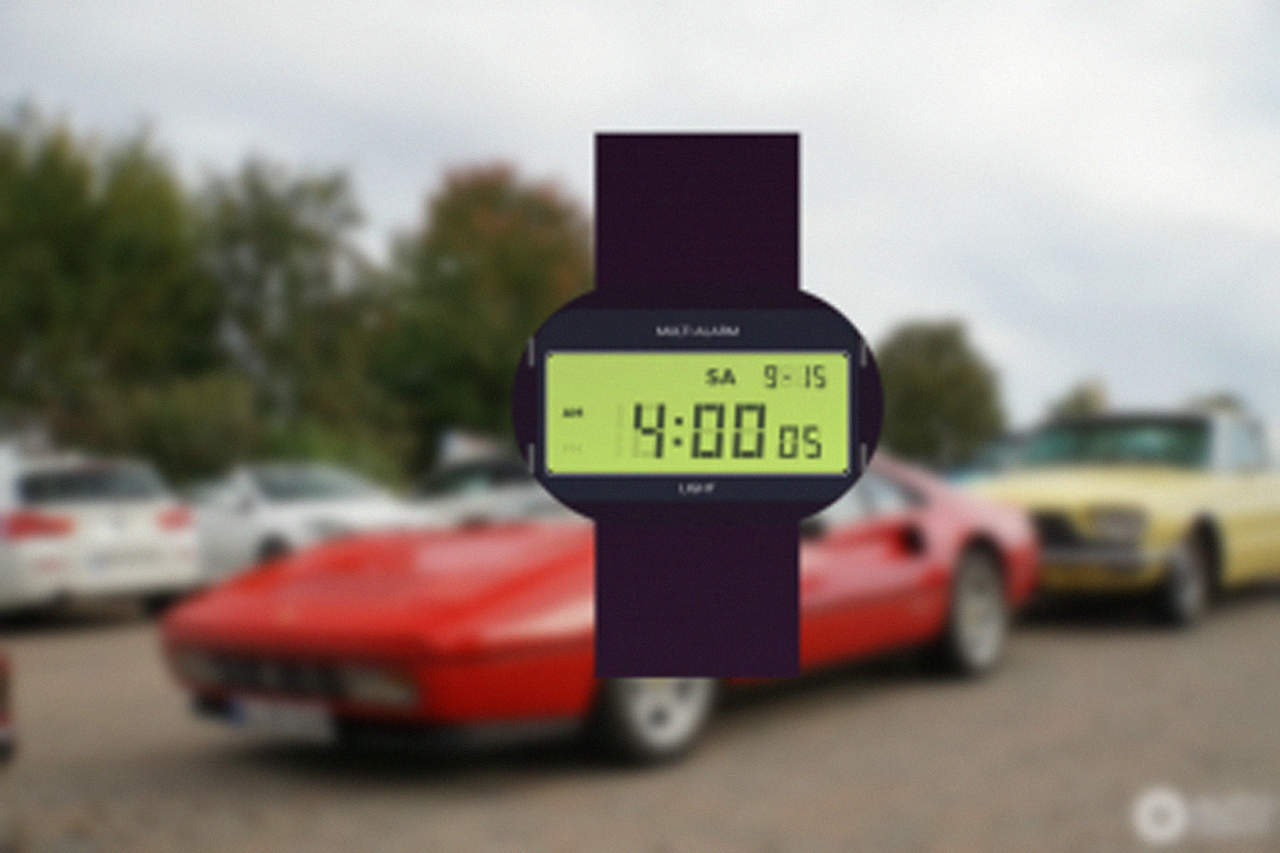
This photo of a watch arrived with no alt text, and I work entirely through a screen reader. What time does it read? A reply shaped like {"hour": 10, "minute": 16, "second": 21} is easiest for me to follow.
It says {"hour": 4, "minute": 0, "second": 5}
